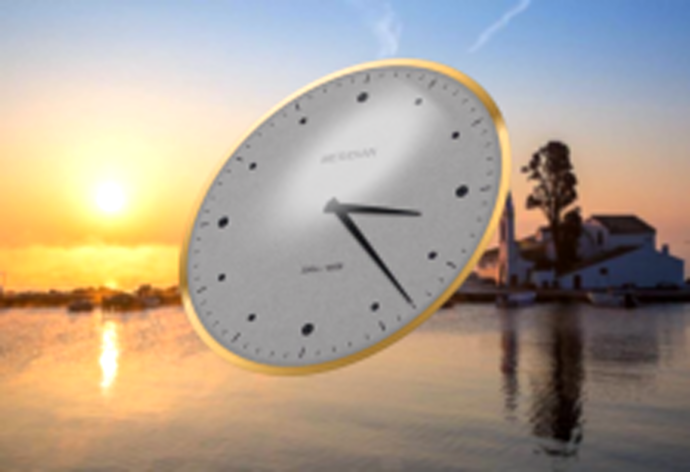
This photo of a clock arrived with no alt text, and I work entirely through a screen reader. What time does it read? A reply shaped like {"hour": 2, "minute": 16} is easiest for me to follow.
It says {"hour": 3, "minute": 23}
